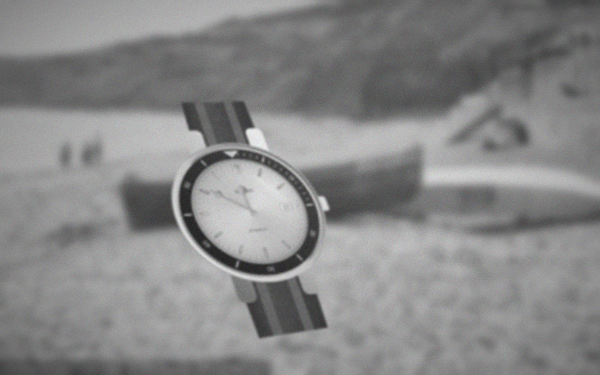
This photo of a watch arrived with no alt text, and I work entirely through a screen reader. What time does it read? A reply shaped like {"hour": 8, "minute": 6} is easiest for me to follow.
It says {"hour": 11, "minute": 51}
